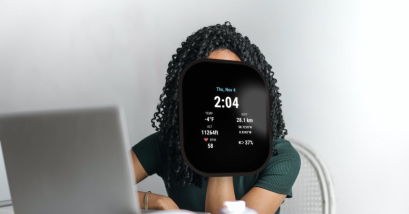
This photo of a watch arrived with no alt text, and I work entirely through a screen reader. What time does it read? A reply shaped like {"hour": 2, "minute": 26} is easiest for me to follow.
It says {"hour": 2, "minute": 4}
